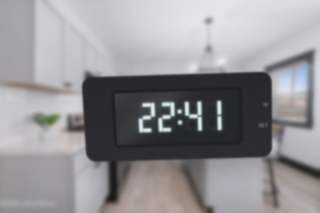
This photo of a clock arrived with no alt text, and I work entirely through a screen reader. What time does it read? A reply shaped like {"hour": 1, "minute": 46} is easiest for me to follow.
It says {"hour": 22, "minute": 41}
